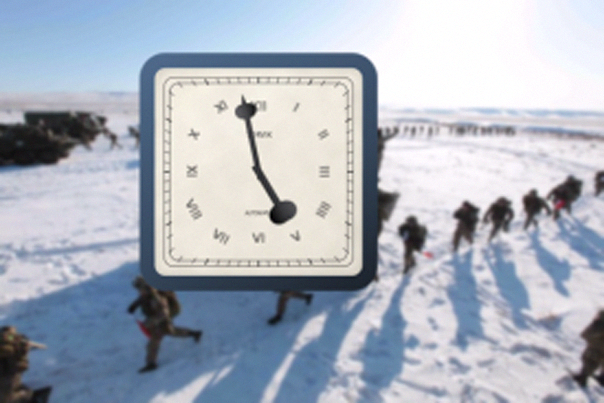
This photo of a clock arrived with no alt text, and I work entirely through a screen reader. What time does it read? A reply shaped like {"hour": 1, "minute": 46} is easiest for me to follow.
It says {"hour": 4, "minute": 58}
